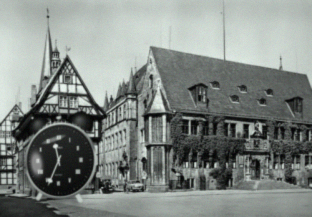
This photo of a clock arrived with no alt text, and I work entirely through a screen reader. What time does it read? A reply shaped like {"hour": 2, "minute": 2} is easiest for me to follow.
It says {"hour": 11, "minute": 34}
